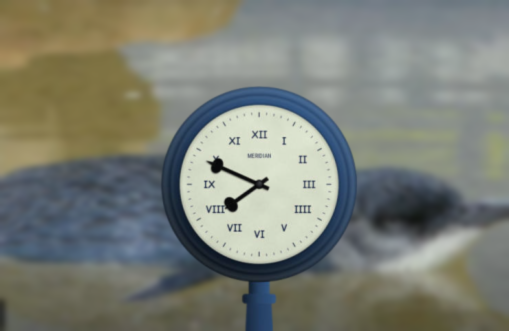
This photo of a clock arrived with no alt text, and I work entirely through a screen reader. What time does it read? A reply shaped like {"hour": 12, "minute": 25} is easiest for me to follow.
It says {"hour": 7, "minute": 49}
